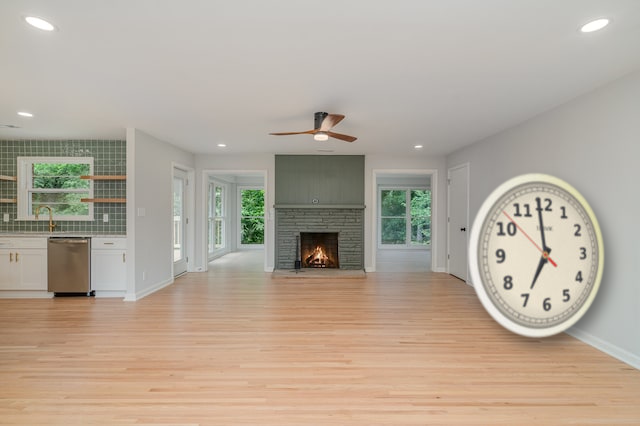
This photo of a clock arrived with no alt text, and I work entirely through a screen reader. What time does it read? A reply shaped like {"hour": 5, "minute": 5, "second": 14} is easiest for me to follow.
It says {"hour": 6, "minute": 58, "second": 52}
